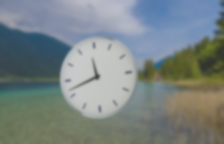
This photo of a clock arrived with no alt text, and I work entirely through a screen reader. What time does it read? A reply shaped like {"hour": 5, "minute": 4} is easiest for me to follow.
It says {"hour": 11, "minute": 42}
